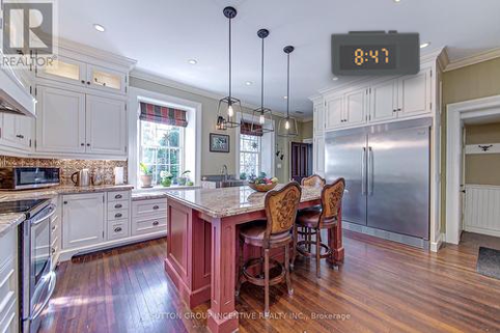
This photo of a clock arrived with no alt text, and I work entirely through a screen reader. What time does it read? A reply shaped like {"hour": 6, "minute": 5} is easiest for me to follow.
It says {"hour": 8, "minute": 47}
